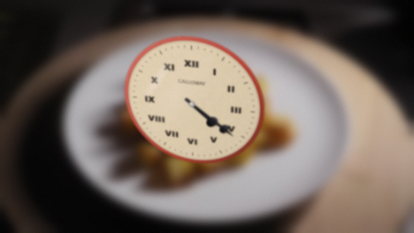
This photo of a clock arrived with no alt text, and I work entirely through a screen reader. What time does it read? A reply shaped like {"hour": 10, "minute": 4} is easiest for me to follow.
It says {"hour": 4, "minute": 21}
